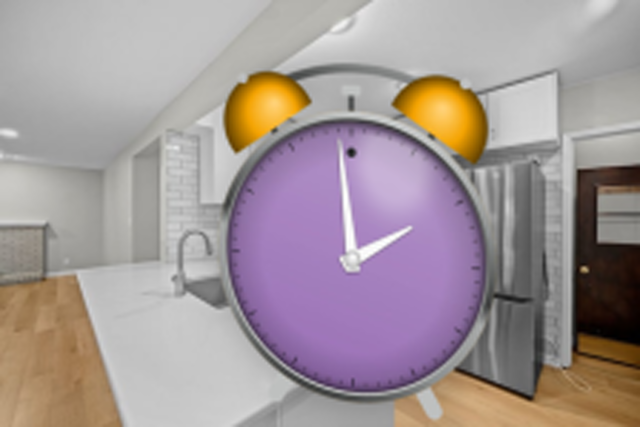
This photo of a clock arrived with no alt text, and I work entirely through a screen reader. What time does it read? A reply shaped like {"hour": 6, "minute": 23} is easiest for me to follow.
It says {"hour": 1, "minute": 59}
